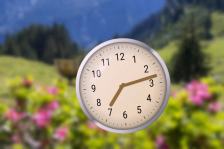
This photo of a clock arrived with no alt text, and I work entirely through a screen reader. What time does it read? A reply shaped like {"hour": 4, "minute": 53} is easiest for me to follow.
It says {"hour": 7, "minute": 13}
